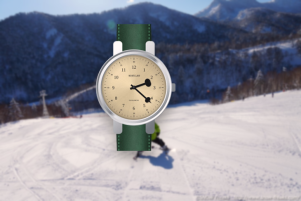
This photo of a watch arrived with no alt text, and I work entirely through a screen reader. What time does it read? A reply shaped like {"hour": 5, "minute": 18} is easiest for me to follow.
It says {"hour": 2, "minute": 22}
